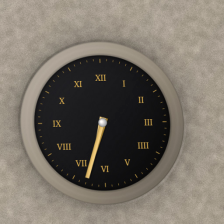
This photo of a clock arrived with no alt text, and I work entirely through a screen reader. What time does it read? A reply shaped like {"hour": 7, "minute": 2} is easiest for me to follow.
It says {"hour": 6, "minute": 33}
